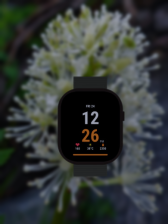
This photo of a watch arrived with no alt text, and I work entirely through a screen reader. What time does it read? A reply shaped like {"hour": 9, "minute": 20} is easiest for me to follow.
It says {"hour": 12, "minute": 26}
